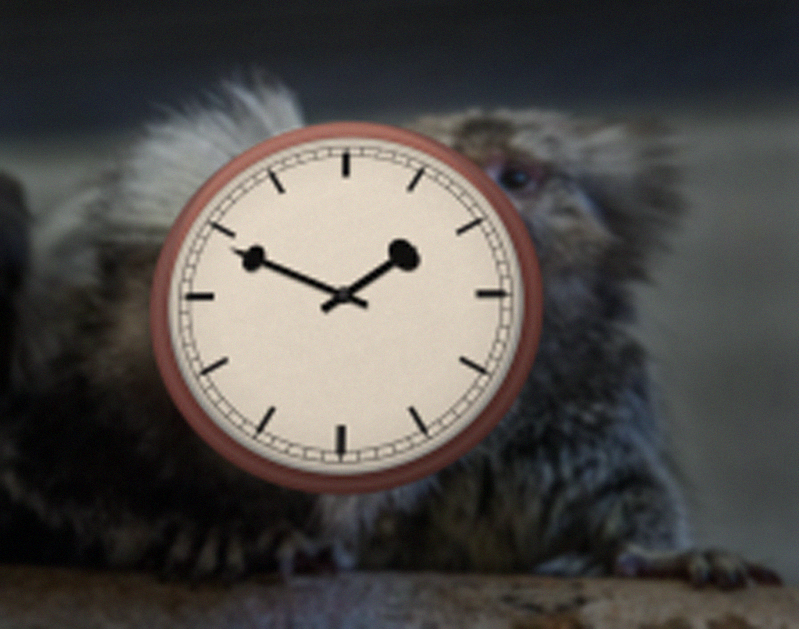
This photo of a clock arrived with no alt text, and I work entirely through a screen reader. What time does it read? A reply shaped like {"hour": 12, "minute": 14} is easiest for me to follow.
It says {"hour": 1, "minute": 49}
